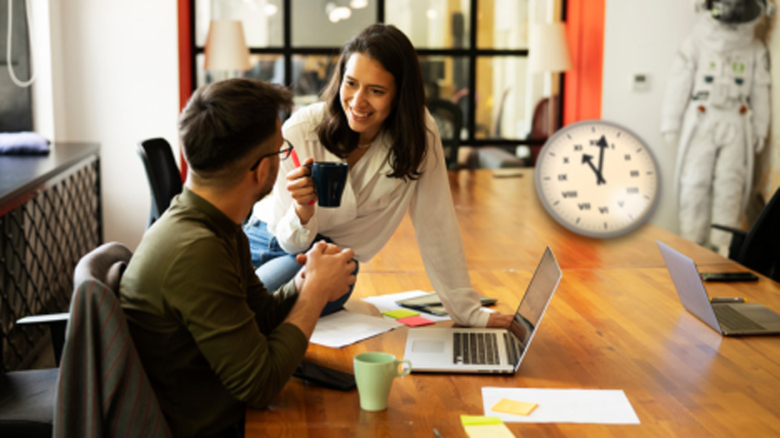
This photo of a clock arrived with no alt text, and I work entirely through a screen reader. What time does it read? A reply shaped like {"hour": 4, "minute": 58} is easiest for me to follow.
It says {"hour": 11, "minute": 2}
